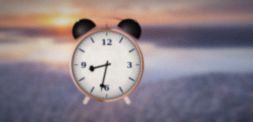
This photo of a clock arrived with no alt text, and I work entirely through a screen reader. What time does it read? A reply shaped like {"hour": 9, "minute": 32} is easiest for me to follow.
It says {"hour": 8, "minute": 32}
